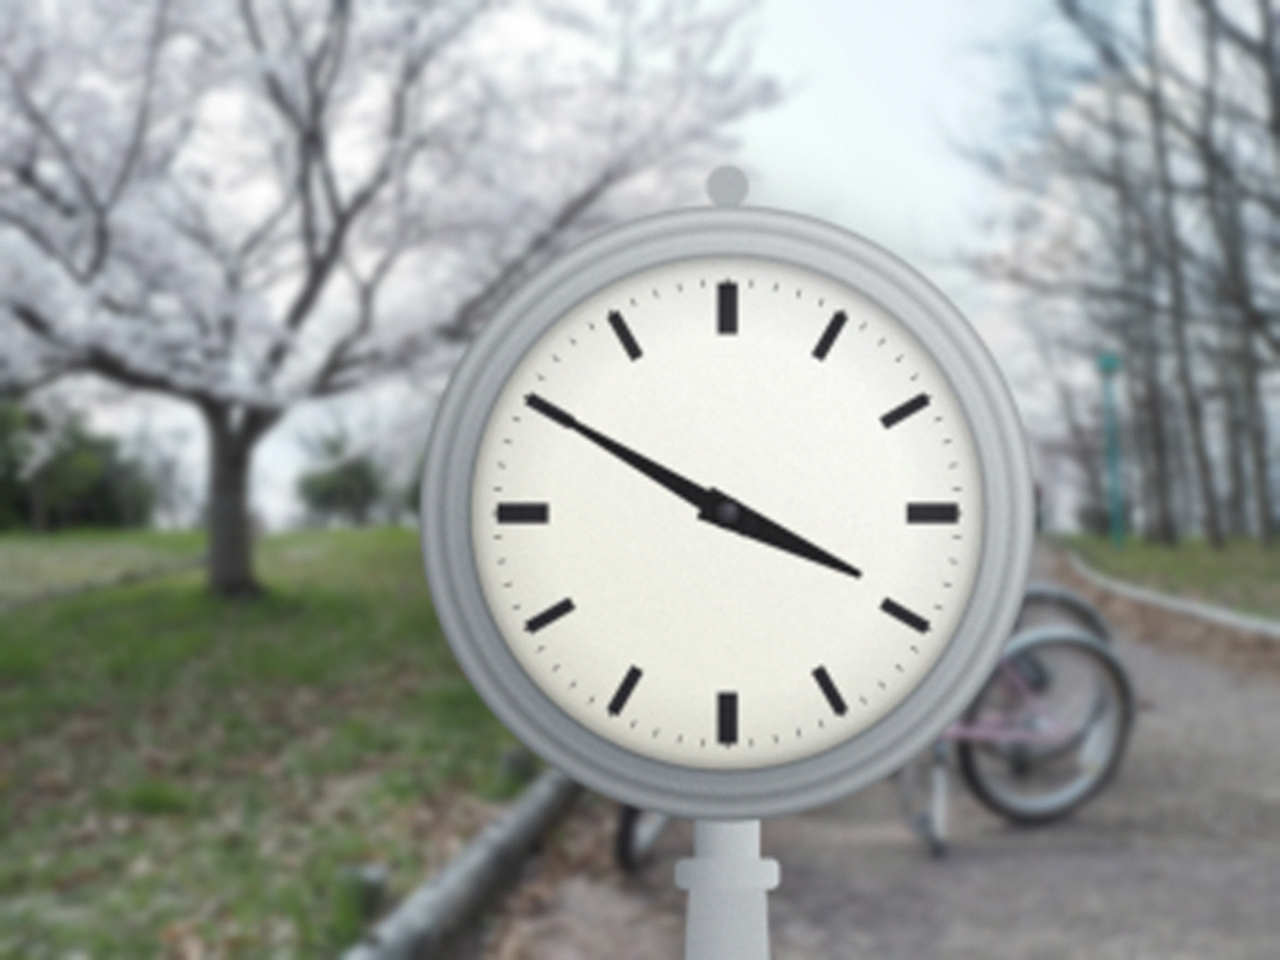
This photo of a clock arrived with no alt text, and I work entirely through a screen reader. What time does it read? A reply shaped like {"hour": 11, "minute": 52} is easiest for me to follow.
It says {"hour": 3, "minute": 50}
